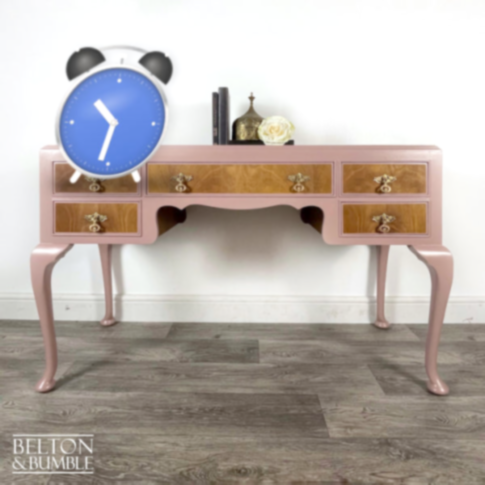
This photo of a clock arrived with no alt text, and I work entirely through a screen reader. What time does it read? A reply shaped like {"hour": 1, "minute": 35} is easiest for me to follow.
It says {"hour": 10, "minute": 32}
